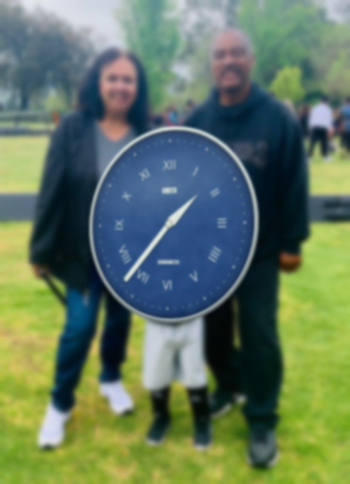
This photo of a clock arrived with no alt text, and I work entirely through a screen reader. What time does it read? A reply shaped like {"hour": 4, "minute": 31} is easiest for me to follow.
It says {"hour": 1, "minute": 37}
